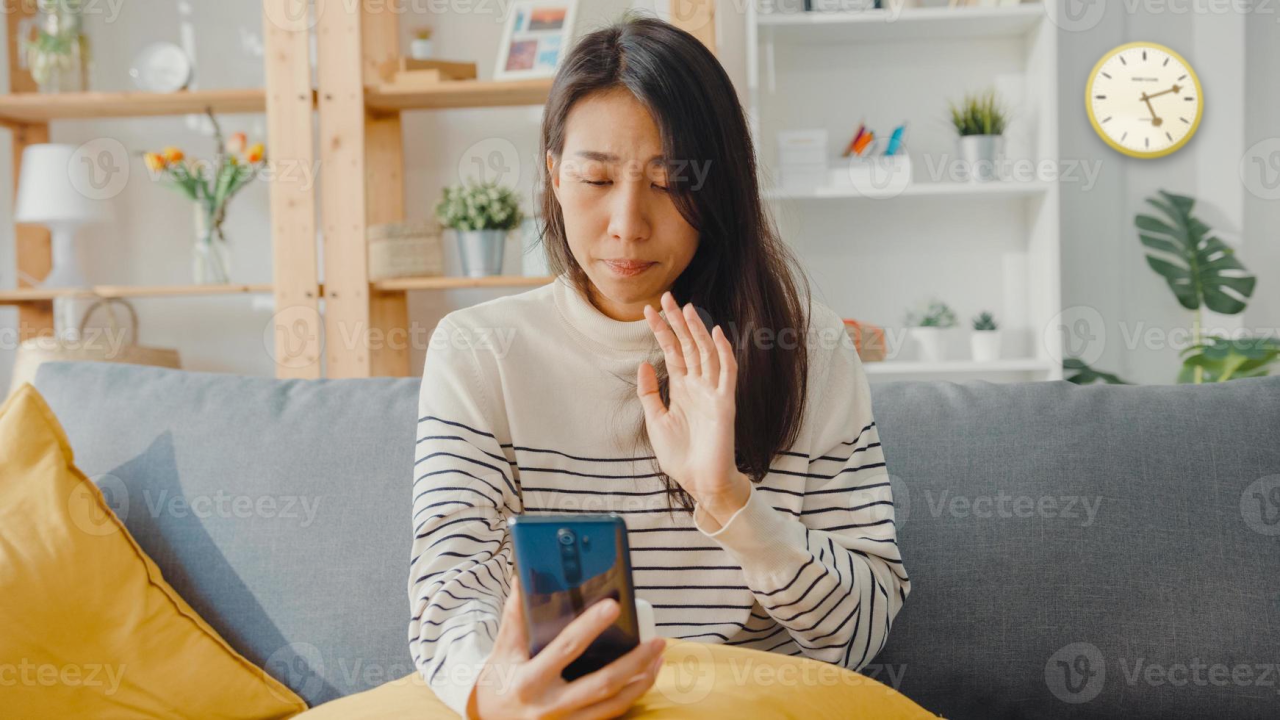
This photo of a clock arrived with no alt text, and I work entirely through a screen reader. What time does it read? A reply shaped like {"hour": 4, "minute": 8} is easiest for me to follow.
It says {"hour": 5, "minute": 12}
